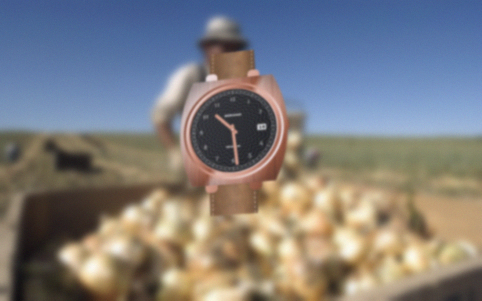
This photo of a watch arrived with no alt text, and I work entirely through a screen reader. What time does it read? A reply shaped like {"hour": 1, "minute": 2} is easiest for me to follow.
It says {"hour": 10, "minute": 29}
